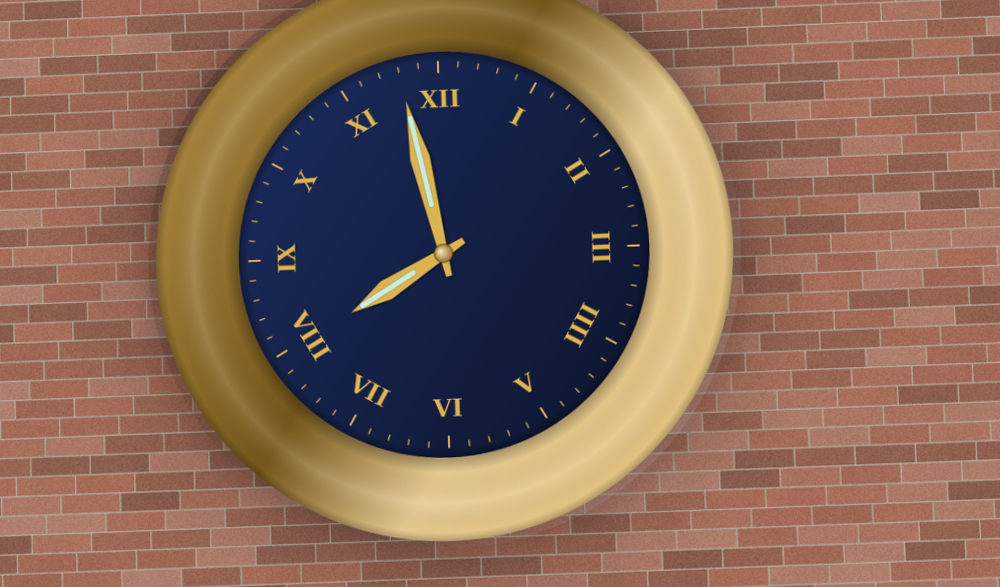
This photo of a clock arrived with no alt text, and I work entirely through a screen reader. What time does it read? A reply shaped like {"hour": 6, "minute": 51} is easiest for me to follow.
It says {"hour": 7, "minute": 58}
